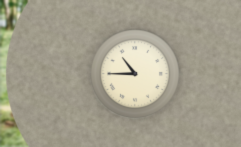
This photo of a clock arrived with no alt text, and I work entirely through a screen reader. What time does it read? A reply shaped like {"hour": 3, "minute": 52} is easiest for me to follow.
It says {"hour": 10, "minute": 45}
